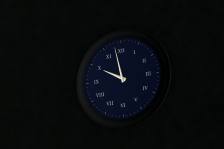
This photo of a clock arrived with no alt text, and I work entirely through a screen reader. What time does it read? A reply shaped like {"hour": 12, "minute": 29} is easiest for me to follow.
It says {"hour": 9, "minute": 58}
